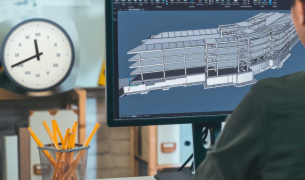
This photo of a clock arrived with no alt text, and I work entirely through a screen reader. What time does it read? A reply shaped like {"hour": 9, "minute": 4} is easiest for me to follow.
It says {"hour": 11, "minute": 41}
